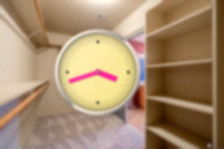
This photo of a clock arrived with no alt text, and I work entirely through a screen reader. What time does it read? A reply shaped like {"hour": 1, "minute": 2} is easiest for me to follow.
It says {"hour": 3, "minute": 42}
